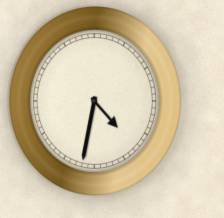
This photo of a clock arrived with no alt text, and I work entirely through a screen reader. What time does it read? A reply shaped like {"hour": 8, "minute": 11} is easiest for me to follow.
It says {"hour": 4, "minute": 32}
